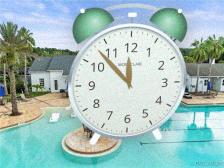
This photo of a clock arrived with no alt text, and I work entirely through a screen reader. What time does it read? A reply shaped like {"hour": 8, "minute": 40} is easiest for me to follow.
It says {"hour": 11, "minute": 53}
